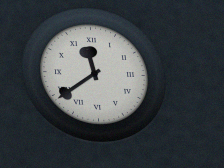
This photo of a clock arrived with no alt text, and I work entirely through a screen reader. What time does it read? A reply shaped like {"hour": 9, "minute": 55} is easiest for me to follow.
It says {"hour": 11, "minute": 39}
